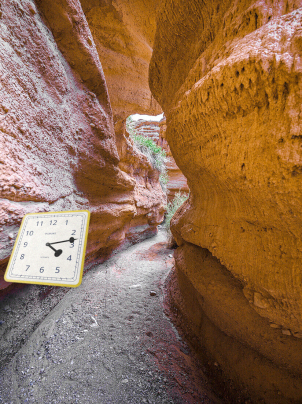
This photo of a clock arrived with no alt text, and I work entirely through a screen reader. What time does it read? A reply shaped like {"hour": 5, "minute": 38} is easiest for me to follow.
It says {"hour": 4, "minute": 13}
